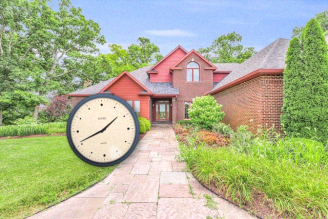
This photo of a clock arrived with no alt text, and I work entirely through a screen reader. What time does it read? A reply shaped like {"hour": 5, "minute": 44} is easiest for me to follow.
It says {"hour": 1, "minute": 41}
